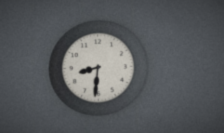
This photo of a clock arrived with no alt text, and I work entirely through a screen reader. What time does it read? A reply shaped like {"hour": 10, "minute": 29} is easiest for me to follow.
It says {"hour": 8, "minute": 31}
